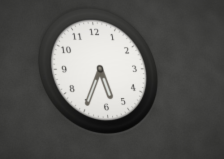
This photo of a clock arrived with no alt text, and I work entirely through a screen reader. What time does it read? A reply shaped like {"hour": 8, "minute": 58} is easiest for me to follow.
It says {"hour": 5, "minute": 35}
